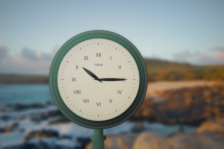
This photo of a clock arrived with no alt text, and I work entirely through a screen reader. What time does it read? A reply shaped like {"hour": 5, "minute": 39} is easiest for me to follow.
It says {"hour": 10, "minute": 15}
